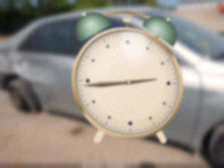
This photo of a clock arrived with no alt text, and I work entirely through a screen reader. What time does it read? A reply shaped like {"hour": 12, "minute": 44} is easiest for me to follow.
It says {"hour": 2, "minute": 44}
